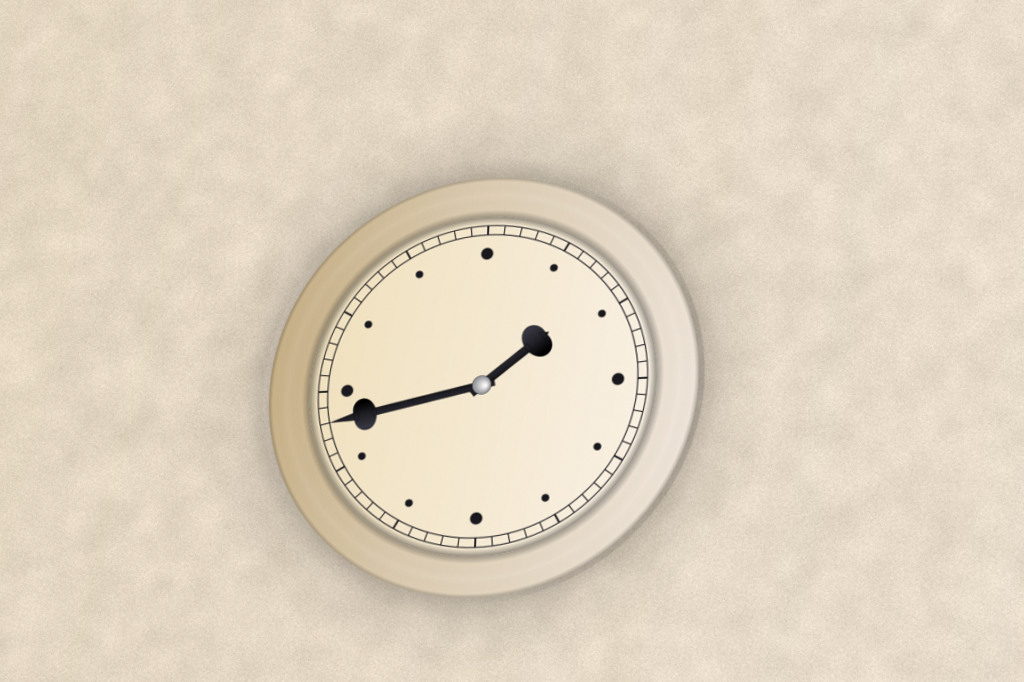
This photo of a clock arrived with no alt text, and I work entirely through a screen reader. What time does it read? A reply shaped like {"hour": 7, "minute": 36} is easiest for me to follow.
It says {"hour": 1, "minute": 43}
